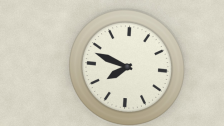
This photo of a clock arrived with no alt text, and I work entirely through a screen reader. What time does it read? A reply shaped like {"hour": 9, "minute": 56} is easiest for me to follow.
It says {"hour": 7, "minute": 48}
